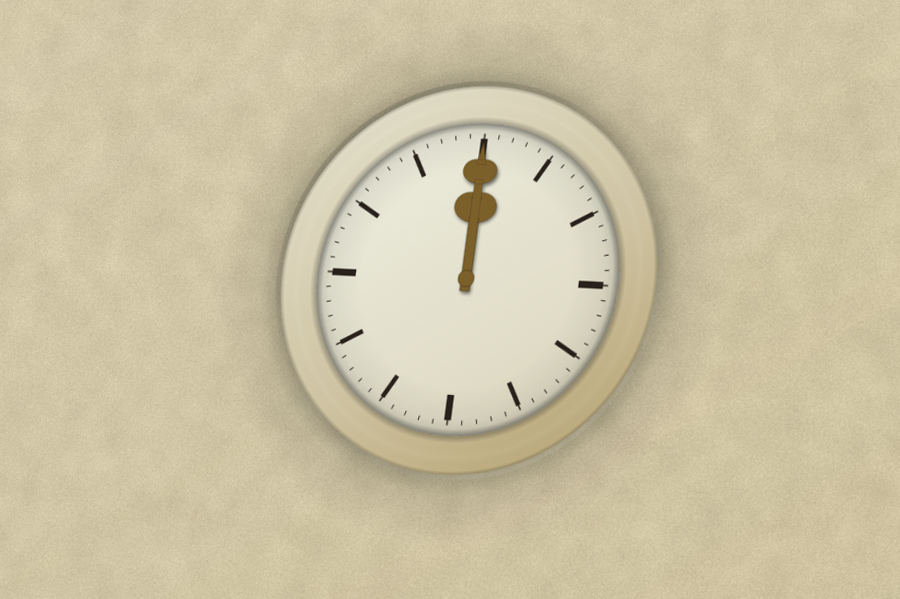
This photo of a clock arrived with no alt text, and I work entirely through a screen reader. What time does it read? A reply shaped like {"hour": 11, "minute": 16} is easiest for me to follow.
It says {"hour": 12, "minute": 0}
